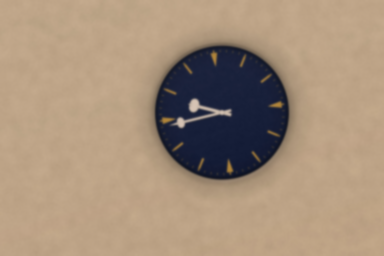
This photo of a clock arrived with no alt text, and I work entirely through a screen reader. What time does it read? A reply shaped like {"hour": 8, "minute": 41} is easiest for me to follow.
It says {"hour": 9, "minute": 44}
